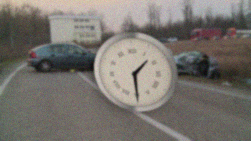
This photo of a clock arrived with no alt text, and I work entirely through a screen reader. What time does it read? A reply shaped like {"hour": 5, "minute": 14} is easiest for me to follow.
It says {"hour": 1, "minute": 30}
